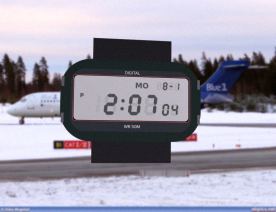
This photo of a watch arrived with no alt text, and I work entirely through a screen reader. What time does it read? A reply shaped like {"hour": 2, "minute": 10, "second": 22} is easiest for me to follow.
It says {"hour": 2, "minute": 7, "second": 4}
